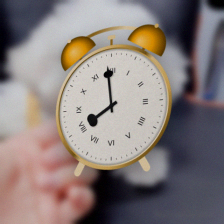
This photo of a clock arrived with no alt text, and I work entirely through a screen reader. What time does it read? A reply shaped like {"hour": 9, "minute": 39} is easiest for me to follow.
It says {"hour": 7, "minute": 59}
